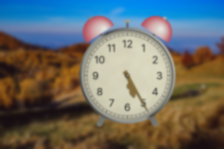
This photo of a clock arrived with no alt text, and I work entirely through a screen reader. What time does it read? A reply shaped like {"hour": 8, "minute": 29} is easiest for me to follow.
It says {"hour": 5, "minute": 25}
